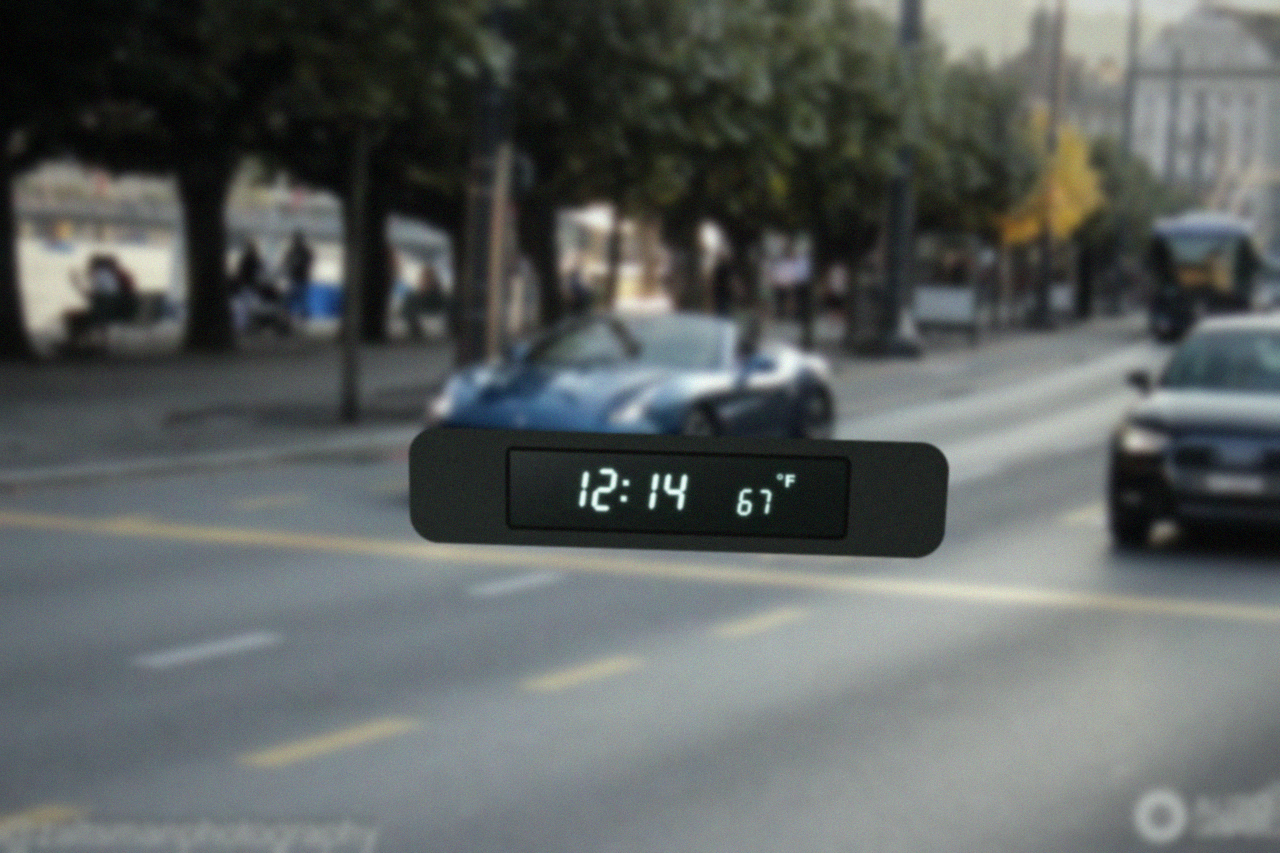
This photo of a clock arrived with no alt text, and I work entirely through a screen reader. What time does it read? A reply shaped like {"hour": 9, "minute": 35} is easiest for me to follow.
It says {"hour": 12, "minute": 14}
